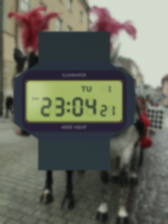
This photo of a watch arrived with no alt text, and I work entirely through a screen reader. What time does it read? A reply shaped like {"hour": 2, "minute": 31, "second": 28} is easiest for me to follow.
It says {"hour": 23, "minute": 4, "second": 21}
